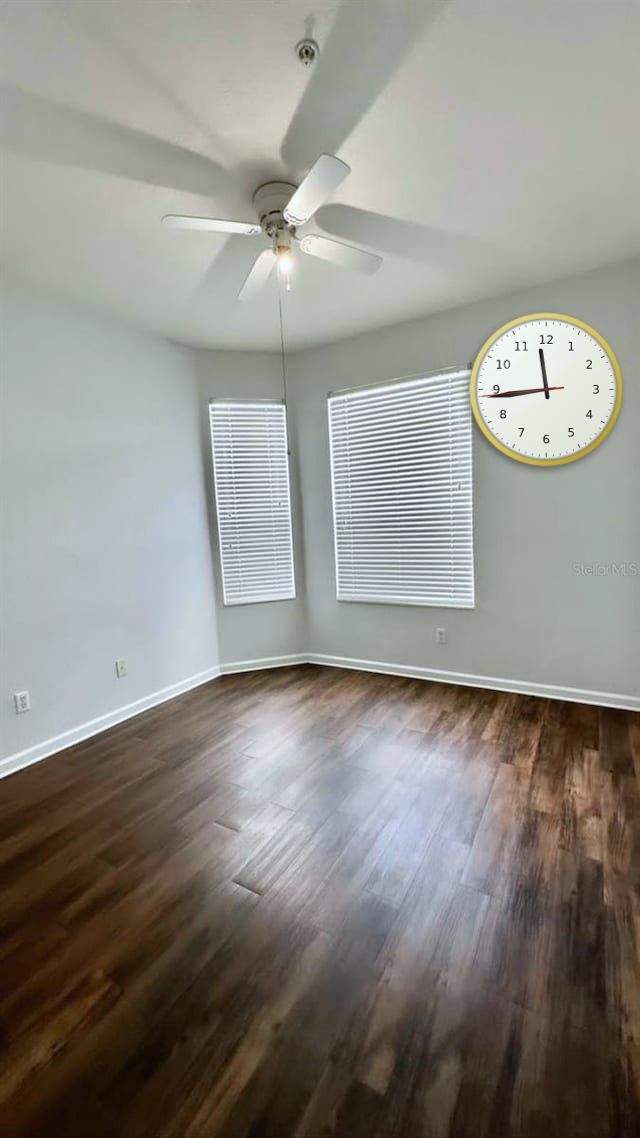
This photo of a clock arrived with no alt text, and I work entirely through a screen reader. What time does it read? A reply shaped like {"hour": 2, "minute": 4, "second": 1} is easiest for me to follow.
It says {"hour": 11, "minute": 43, "second": 44}
